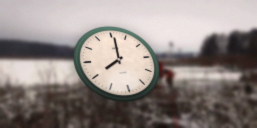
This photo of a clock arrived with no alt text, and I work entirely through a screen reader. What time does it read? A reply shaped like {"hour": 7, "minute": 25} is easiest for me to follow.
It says {"hour": 8, "minute": 1}
